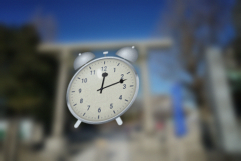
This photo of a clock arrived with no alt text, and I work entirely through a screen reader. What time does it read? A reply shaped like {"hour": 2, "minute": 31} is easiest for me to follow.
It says {"hour": 12, "minute": 12}
